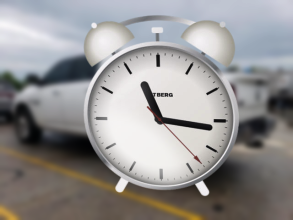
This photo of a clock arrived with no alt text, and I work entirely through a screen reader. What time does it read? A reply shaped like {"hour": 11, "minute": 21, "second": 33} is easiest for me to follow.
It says {"hour": 11, "minute": 16, "second": 23}
